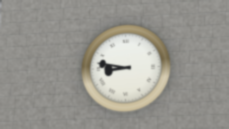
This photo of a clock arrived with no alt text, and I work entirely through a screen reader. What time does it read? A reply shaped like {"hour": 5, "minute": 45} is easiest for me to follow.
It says {"hour": 8, "minute": 47}
